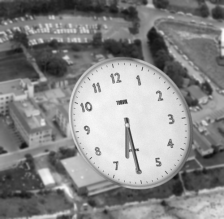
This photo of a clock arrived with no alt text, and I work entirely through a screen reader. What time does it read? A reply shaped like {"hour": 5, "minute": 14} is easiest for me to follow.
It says {"hour": 6, "minute": 30}
